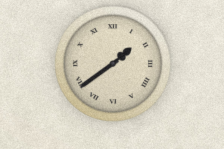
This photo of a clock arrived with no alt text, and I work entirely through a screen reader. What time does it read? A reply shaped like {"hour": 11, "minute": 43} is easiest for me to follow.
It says {"hour": 1, "minute": 39}
